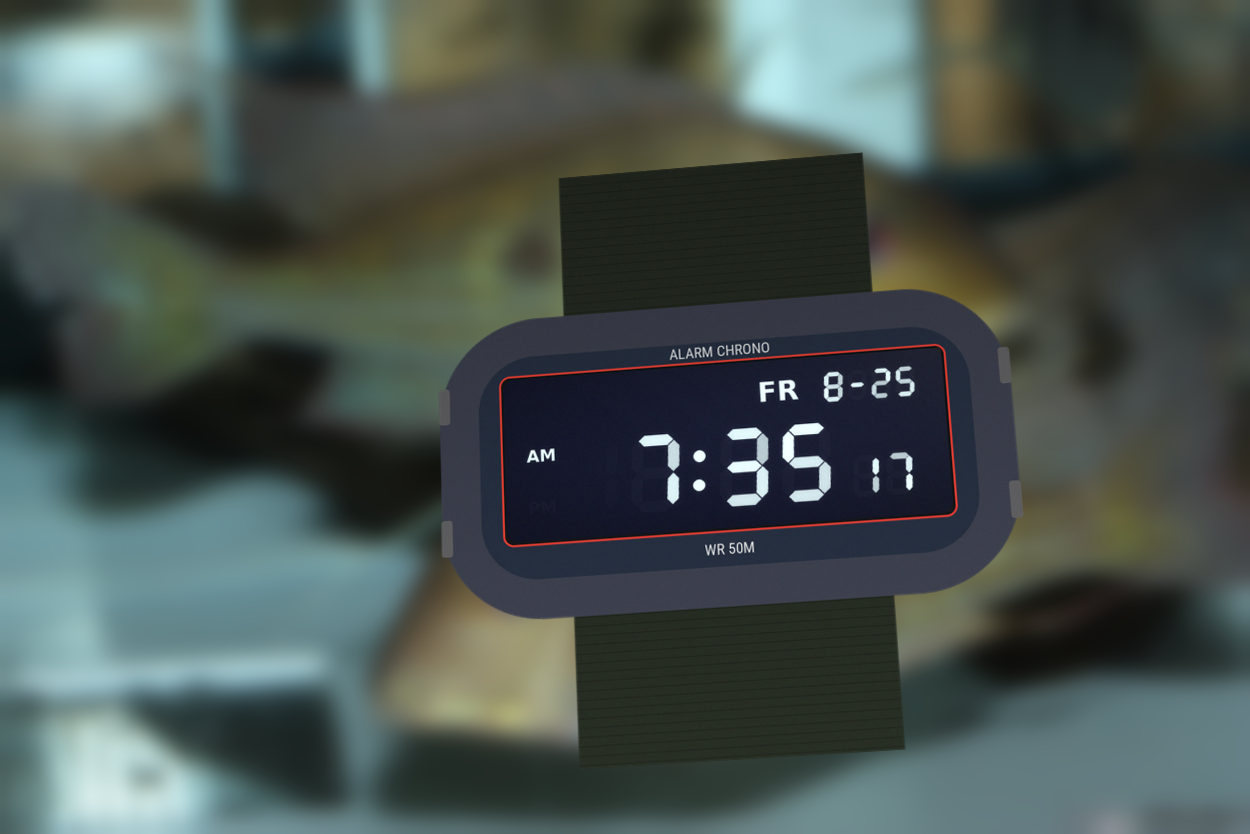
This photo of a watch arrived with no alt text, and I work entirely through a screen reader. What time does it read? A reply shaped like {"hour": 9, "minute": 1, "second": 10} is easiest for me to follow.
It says {"hour": 7, "minute": 35, "second": 17}
